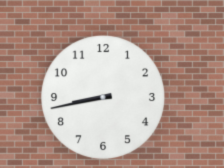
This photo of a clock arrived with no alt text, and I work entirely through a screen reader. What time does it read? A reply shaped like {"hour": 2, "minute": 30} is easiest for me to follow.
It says {"hour": 8, "minute": 43}
